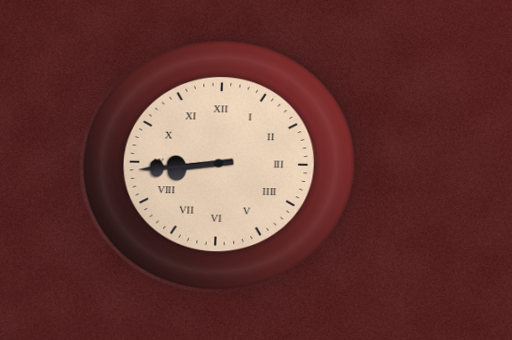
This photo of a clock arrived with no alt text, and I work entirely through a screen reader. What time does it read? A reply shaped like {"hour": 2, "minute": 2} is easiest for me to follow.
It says {"hour": 8, "minute": 44}
